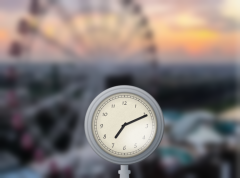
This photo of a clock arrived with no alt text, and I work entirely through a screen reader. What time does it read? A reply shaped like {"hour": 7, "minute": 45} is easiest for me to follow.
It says {"hour": 7, "minute": 11}
